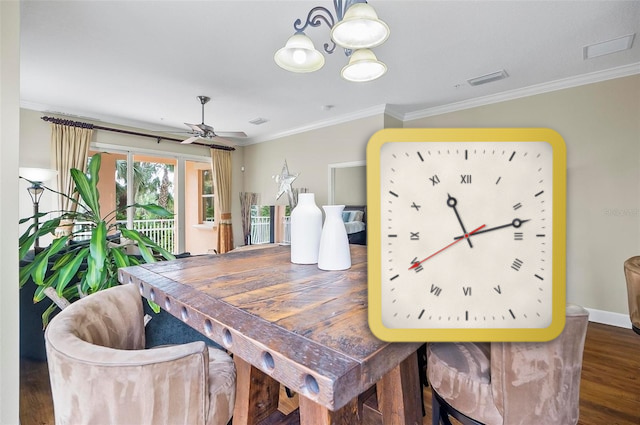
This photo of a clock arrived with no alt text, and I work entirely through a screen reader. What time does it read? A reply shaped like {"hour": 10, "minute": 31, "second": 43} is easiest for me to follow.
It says {"hour": 11, "minute": 12, "second": 40}
